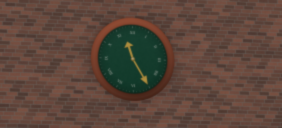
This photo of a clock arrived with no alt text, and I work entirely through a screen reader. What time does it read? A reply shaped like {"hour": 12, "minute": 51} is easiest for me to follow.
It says {"hour": 11, "minute": 25}
